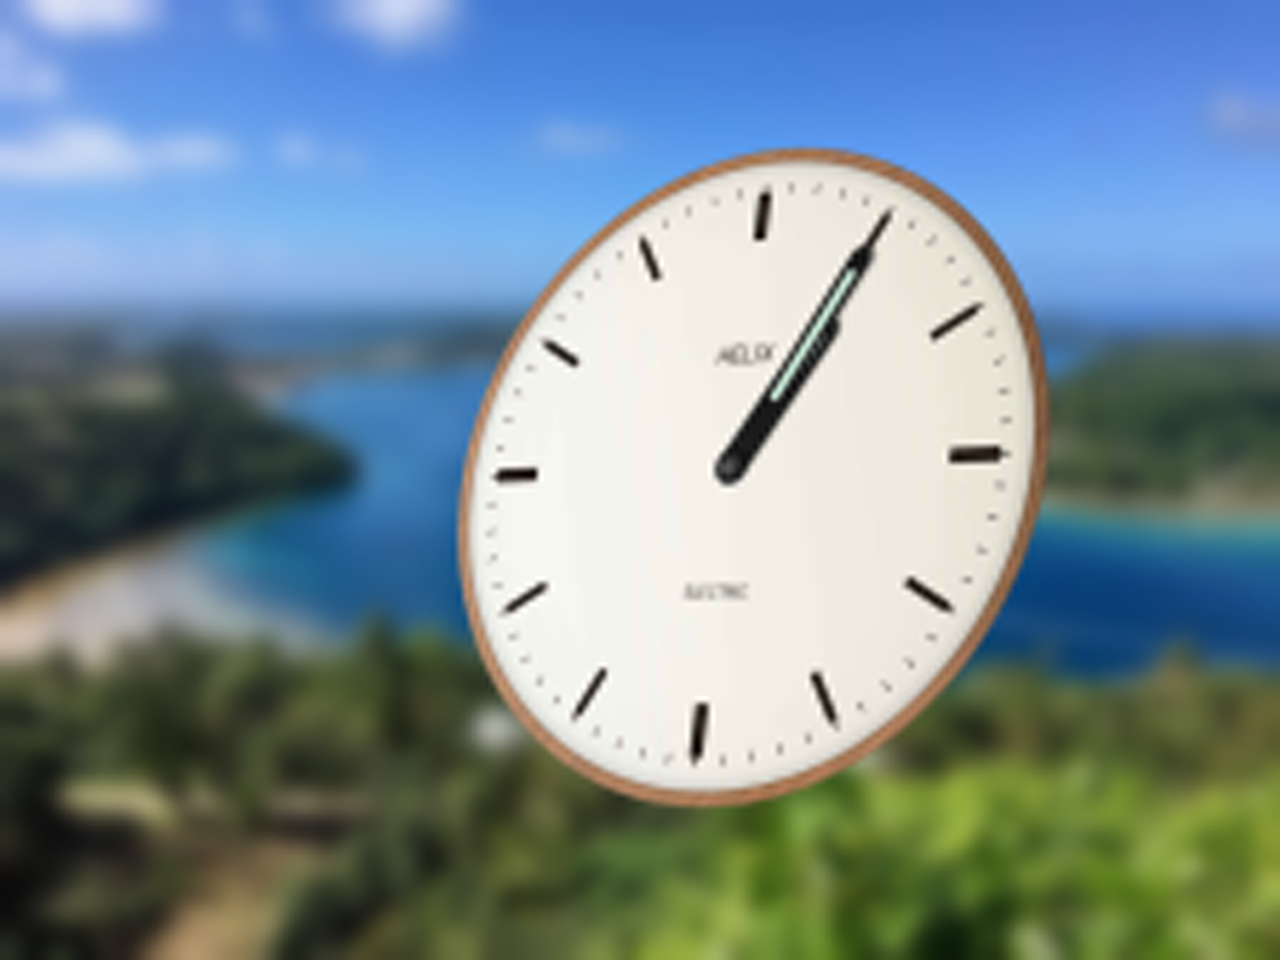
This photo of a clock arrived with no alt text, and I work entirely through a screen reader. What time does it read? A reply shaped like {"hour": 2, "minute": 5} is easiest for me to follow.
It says {"hour": 1, "minute": 5}
